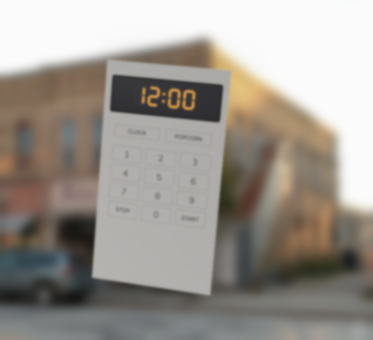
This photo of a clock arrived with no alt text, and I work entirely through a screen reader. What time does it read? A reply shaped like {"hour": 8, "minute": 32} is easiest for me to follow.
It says {"hour": 12, "minute": 0}
